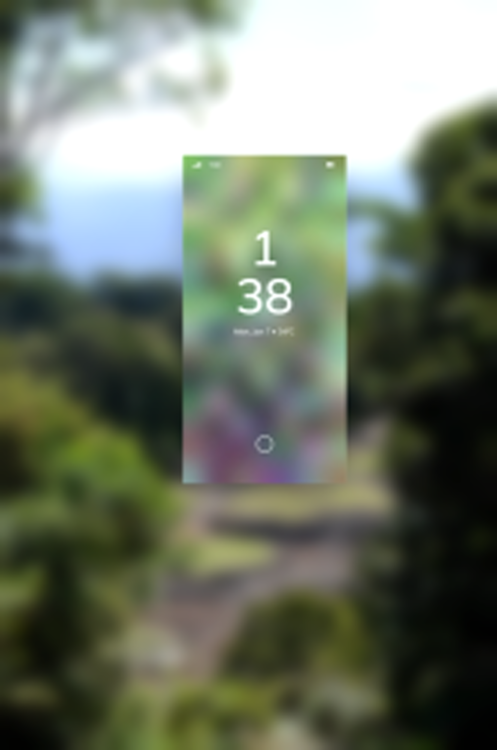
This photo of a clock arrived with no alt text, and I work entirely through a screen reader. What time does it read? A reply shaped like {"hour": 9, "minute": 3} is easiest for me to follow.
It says {"hour": 1, "minute": 38}
